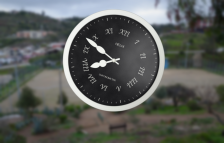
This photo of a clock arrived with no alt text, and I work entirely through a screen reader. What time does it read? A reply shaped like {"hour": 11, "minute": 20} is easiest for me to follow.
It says {"hour": 7, "minute": 48}
